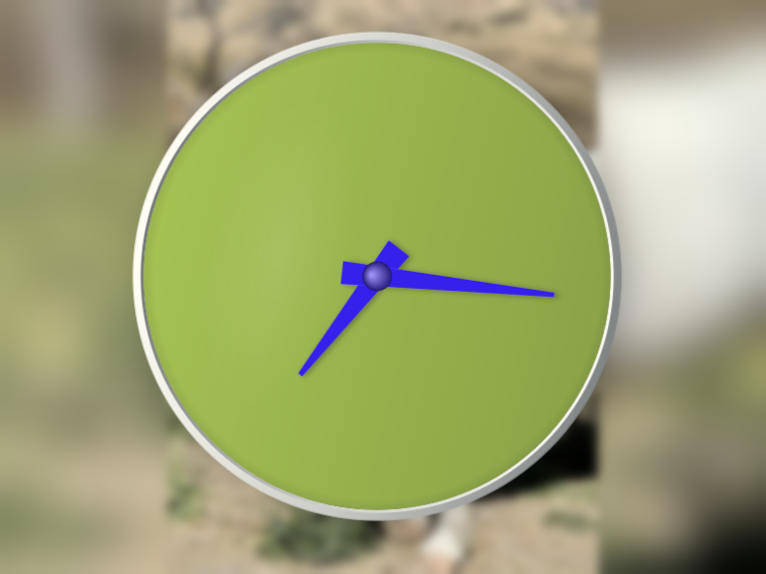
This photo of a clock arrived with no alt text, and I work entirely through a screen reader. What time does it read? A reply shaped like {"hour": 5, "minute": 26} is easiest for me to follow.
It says {"hour": 7, "minute": 16}
